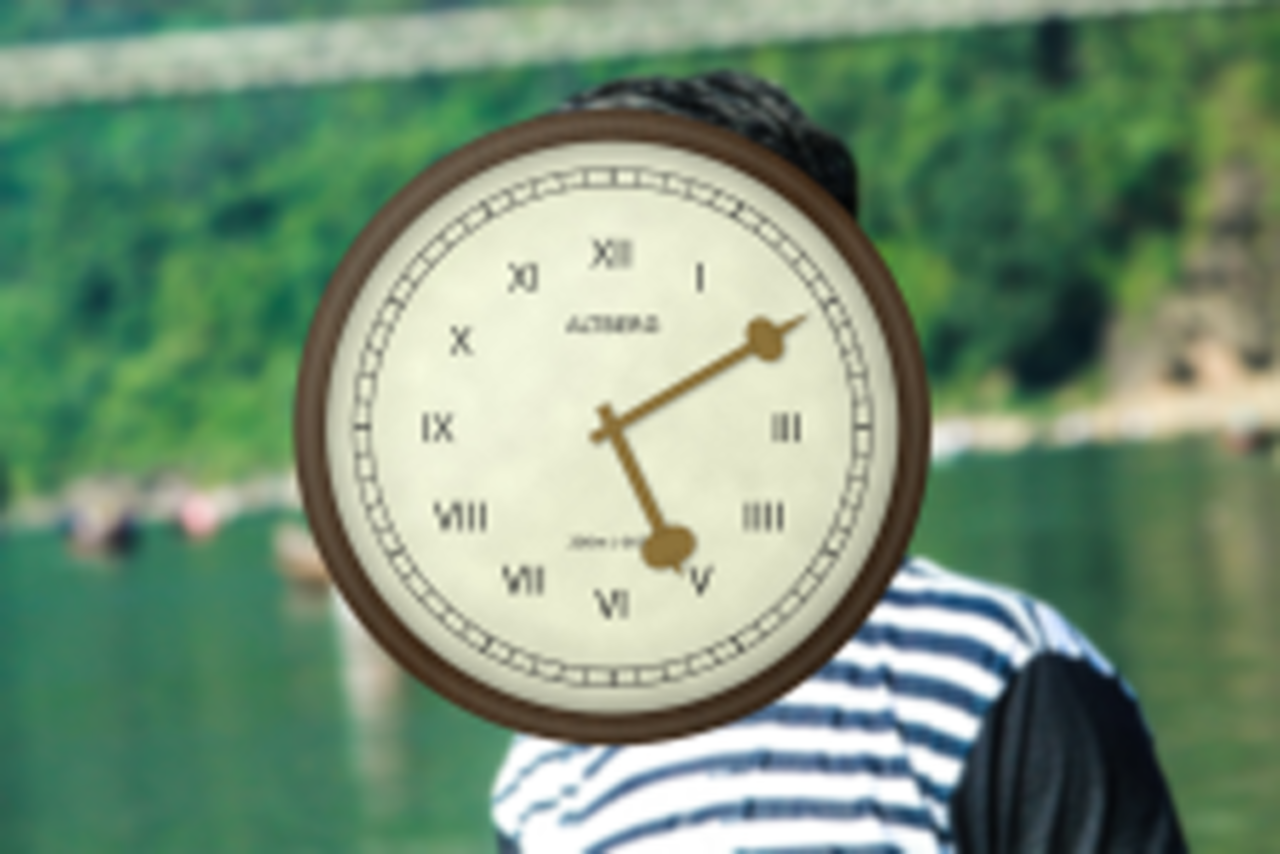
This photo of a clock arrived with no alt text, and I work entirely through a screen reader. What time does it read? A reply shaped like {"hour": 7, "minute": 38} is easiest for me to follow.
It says {"hour": 5, "minute": 10}
